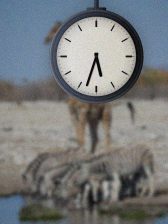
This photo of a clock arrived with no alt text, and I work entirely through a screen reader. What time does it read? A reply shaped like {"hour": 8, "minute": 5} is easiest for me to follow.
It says {"hour": 5, "minute": 33}
